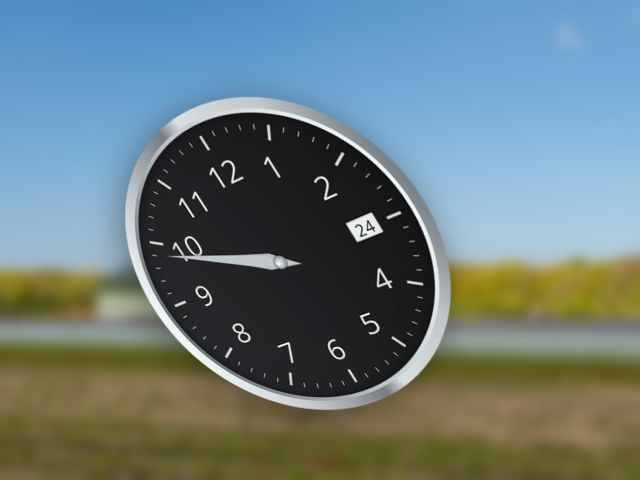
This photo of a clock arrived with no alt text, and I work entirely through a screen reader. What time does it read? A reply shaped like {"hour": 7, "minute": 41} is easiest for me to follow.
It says {"hour": 9, "minute": 49}
